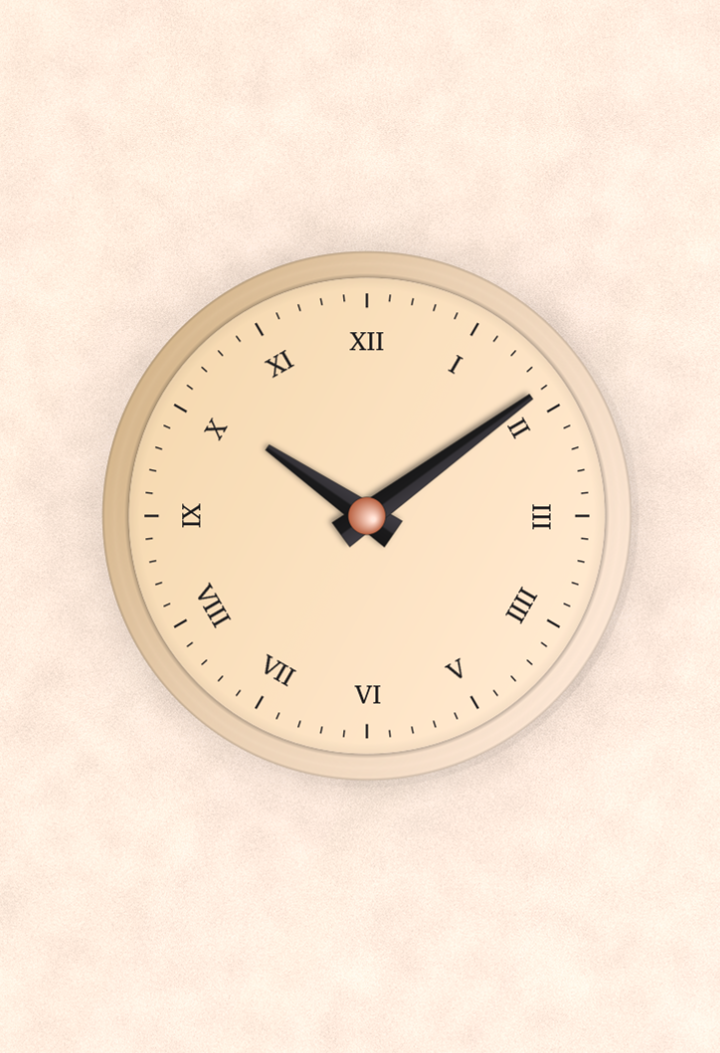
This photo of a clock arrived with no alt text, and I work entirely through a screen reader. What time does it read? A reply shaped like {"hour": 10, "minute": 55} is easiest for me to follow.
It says {"hour": 10, "minute": 9}
